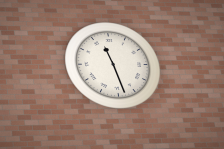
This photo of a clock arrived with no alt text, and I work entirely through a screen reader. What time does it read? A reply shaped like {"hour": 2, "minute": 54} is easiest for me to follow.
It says {"hour": 11, "minute": 28}
